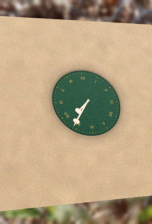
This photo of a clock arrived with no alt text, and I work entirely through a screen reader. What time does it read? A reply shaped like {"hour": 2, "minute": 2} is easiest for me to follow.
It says {"hour": 7, "minute": 36}
